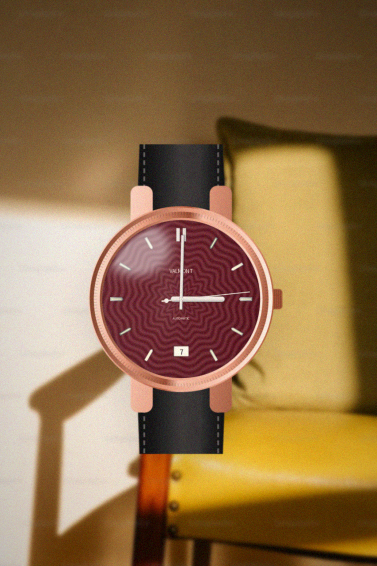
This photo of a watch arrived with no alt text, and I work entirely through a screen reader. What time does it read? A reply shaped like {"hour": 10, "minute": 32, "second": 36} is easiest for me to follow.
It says {"hour": 3, "minute": 0, "second": 14}
